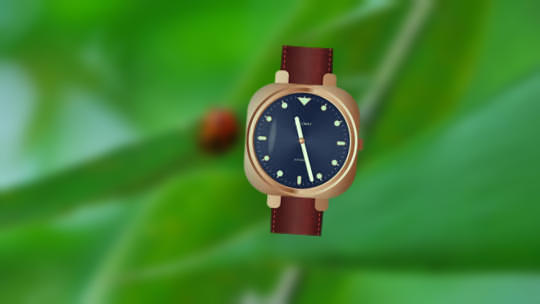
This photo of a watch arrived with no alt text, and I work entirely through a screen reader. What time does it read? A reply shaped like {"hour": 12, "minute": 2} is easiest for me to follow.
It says {"hour": 11, "minute": 27}
